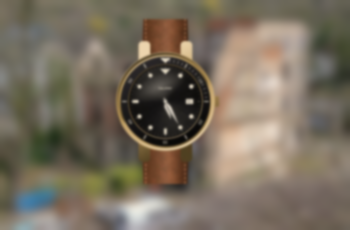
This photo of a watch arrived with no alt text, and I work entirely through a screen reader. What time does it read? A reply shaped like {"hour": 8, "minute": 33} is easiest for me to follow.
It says {"hour": 5, "minute": 25}
